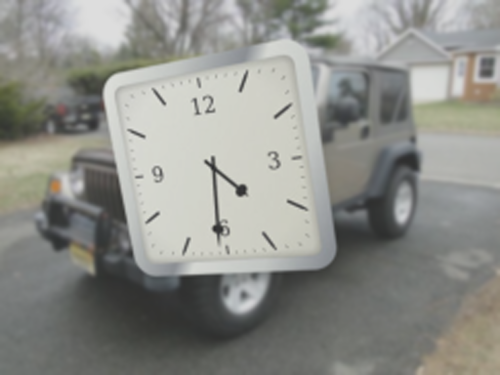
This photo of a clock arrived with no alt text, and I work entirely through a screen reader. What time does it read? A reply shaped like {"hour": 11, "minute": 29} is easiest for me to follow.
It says {"hour": 4, "minute": 31}
